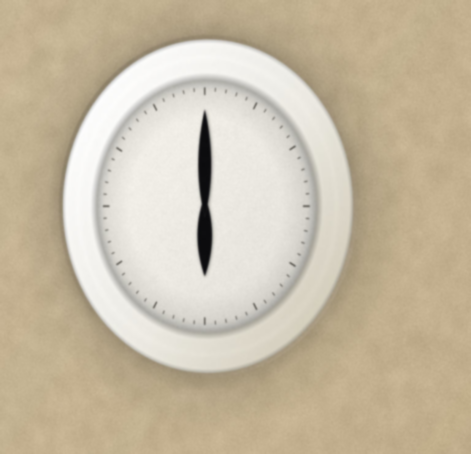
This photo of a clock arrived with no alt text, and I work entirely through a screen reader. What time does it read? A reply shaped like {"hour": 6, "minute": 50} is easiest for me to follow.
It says {"hour": 6, "minute": 0}
